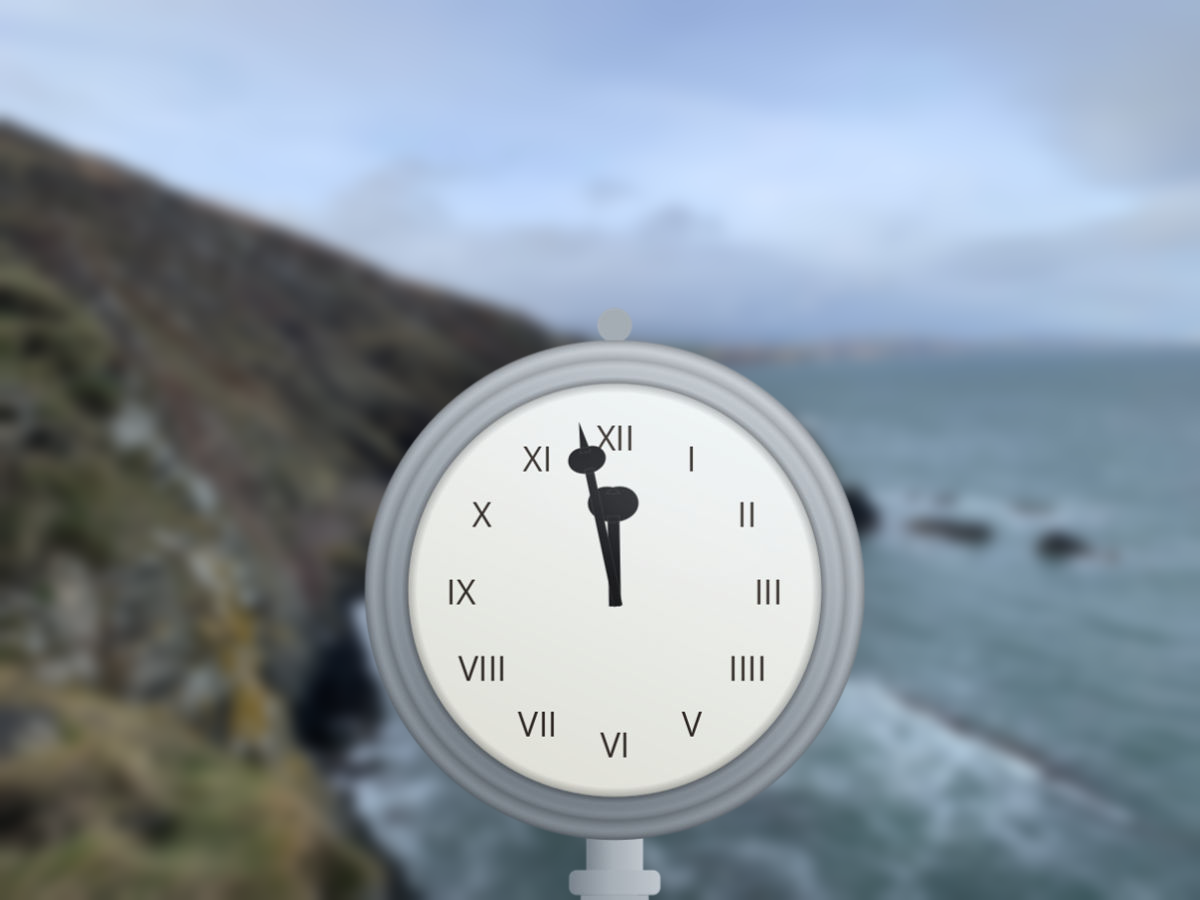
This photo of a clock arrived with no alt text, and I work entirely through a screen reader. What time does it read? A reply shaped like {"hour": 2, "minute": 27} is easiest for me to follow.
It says {"hour": 11, "minute": 58}
